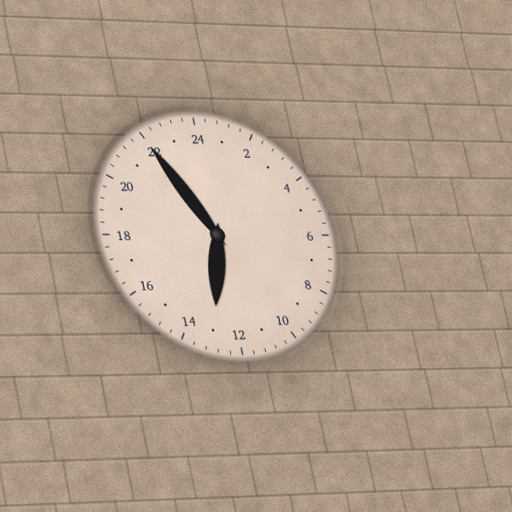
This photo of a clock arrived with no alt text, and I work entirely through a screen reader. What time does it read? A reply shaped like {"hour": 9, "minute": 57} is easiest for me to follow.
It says {"hour": 12, "minute": 55}
